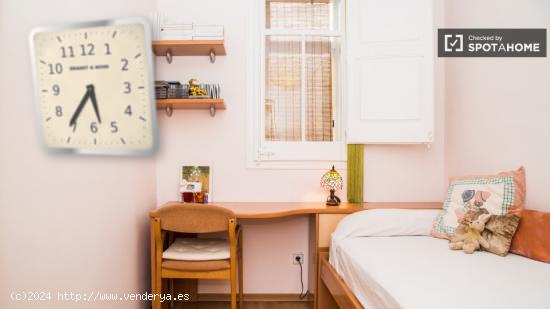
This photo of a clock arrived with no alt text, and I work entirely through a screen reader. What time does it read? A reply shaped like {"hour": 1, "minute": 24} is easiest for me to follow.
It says {"hour": 5, "minute": 36}
